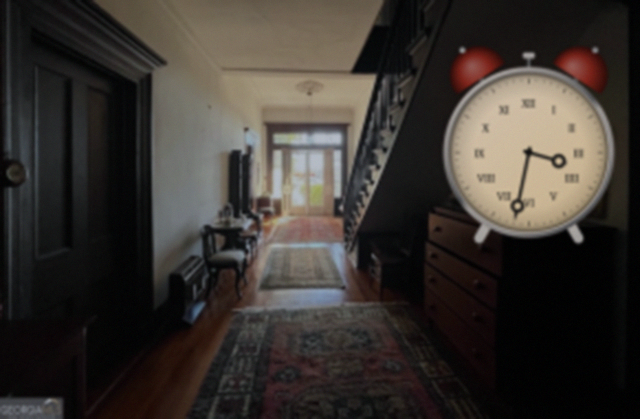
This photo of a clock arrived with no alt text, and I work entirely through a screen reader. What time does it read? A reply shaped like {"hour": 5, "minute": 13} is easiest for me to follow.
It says {"hour": 3, "minute": 32}
